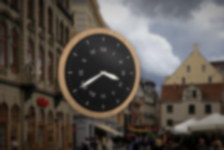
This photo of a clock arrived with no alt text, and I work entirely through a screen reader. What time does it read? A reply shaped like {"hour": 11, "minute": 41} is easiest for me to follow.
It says {"hour": 3, "minute": 40}
